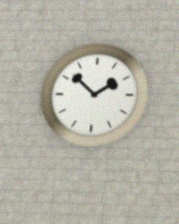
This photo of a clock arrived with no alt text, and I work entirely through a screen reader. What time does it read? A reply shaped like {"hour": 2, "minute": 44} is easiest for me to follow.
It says {"hour": 1, "minute": 52}
